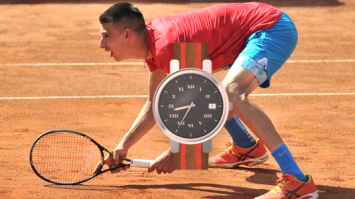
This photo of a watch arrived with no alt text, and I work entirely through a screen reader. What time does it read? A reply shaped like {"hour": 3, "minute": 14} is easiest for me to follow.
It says {"hour": 8, "minute": 35}
